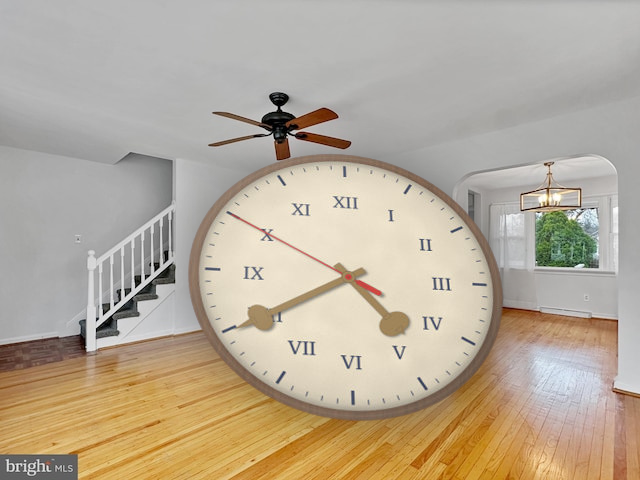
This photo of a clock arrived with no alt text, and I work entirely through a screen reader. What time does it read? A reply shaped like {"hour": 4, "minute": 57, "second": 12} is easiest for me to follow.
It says {"hour": 4, "minute": 39, "second": 50}
